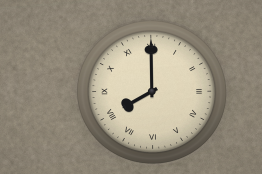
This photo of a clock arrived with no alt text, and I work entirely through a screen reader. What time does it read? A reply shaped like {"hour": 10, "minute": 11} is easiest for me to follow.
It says {"hour": 8, "minute": 0}
